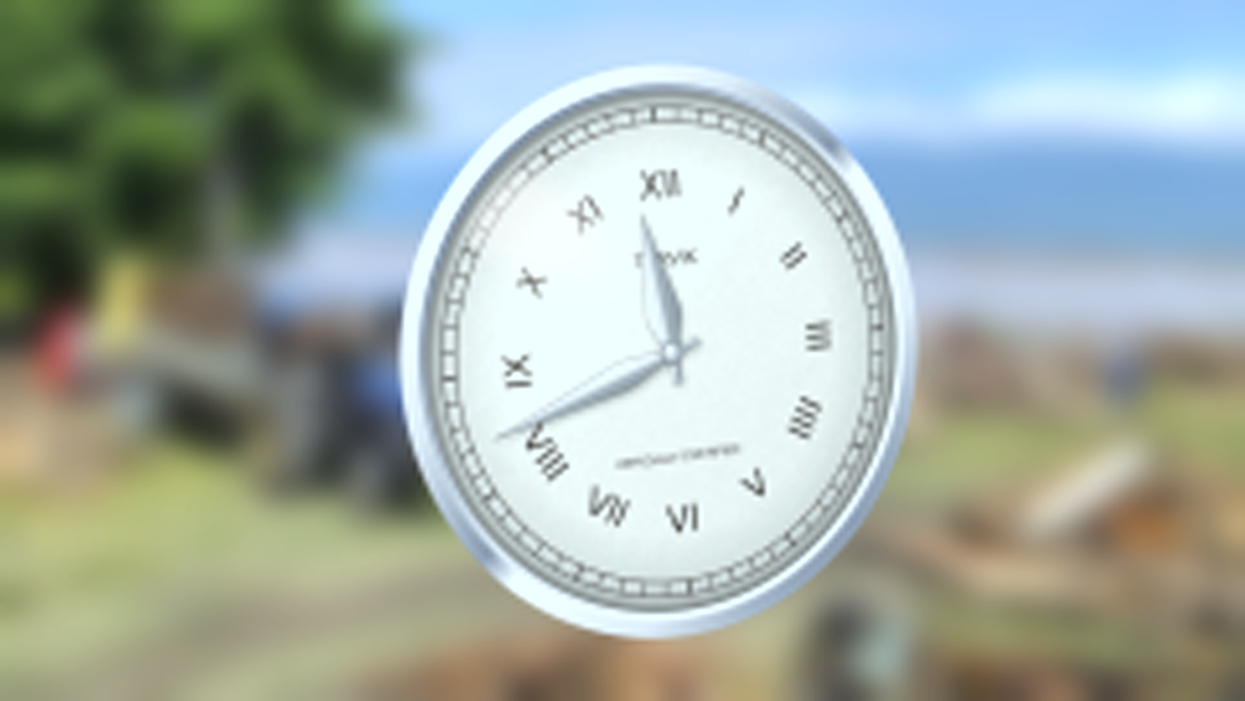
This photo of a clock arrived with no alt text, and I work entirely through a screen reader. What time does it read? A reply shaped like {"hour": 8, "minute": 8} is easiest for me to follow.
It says {"hour": 11, "minute": 42}
